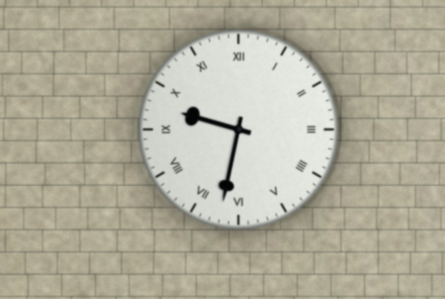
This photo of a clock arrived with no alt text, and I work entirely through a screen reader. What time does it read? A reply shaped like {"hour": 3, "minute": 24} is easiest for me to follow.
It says {"hour": 9, "minute": 32}
